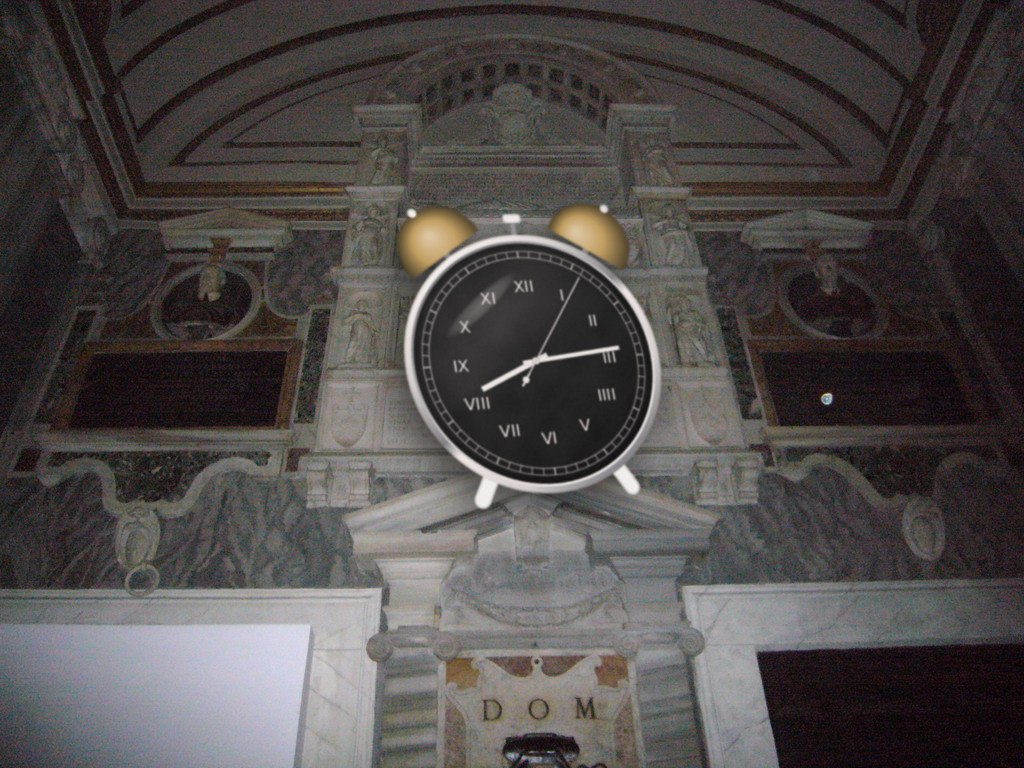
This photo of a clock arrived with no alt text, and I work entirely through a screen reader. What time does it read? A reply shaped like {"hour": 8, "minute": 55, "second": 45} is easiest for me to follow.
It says {"hour": 8, "minute": 14, "second": 6}
